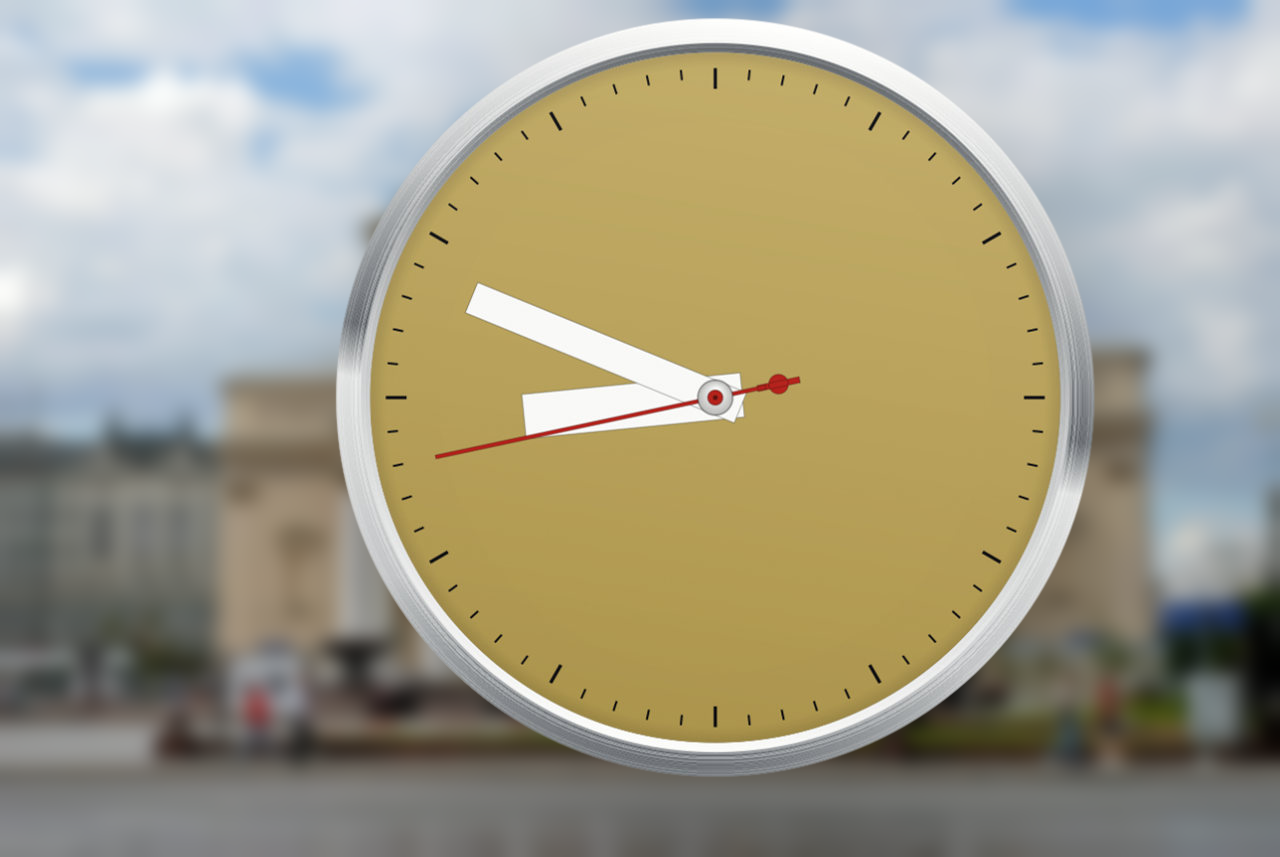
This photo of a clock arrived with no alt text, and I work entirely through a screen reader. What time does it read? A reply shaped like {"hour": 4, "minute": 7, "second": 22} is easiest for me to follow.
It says {"hour": 8, "minute": 48, "second": 43}
